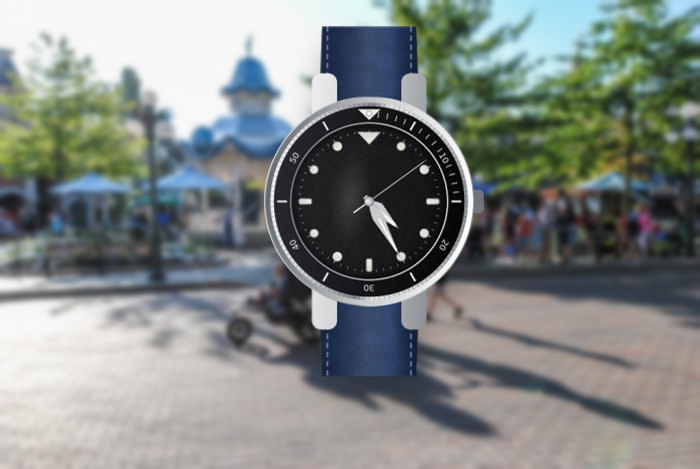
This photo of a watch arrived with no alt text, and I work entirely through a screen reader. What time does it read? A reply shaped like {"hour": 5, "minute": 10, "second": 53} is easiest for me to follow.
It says {"hour": 4, "minute": 25, "second": 9}
